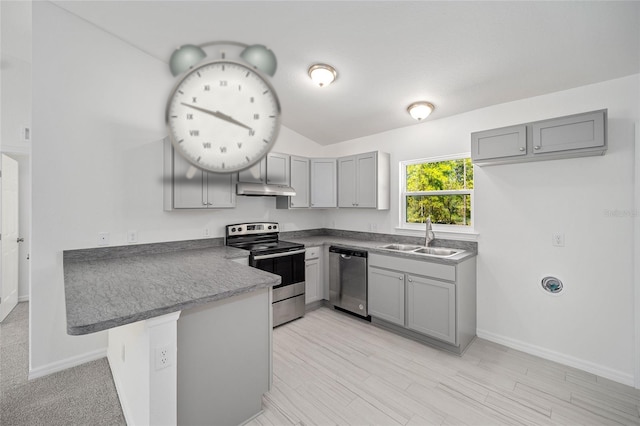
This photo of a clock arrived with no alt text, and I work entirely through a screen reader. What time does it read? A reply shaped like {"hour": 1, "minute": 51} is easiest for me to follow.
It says {"hour": 3, "minute": 48}
